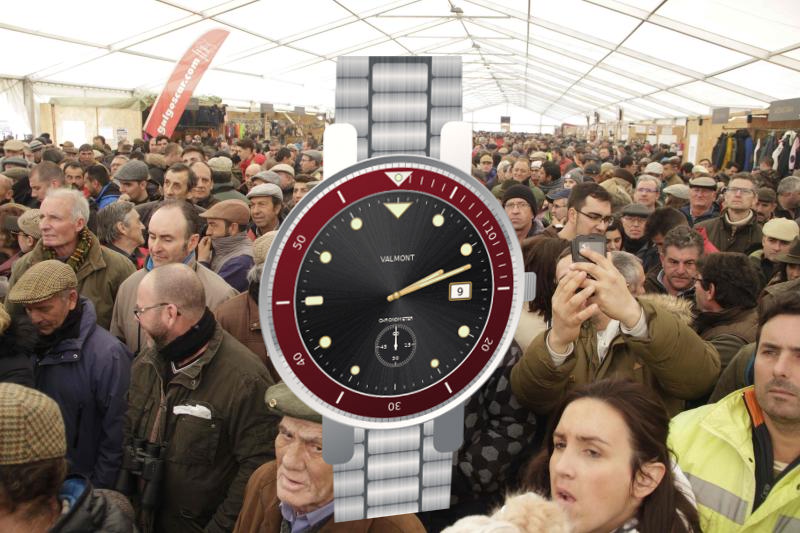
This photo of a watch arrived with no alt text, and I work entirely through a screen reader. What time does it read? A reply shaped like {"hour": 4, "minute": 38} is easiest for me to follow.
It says {"hour": 2, "minute": 12}
